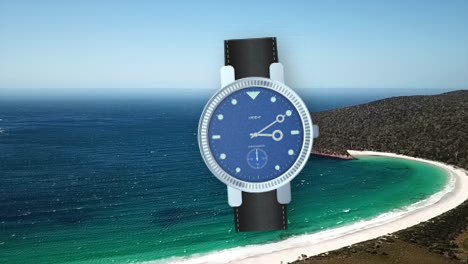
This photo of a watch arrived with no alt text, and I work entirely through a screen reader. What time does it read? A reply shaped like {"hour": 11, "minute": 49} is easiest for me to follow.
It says {"hour": 3, "minute": 10}
